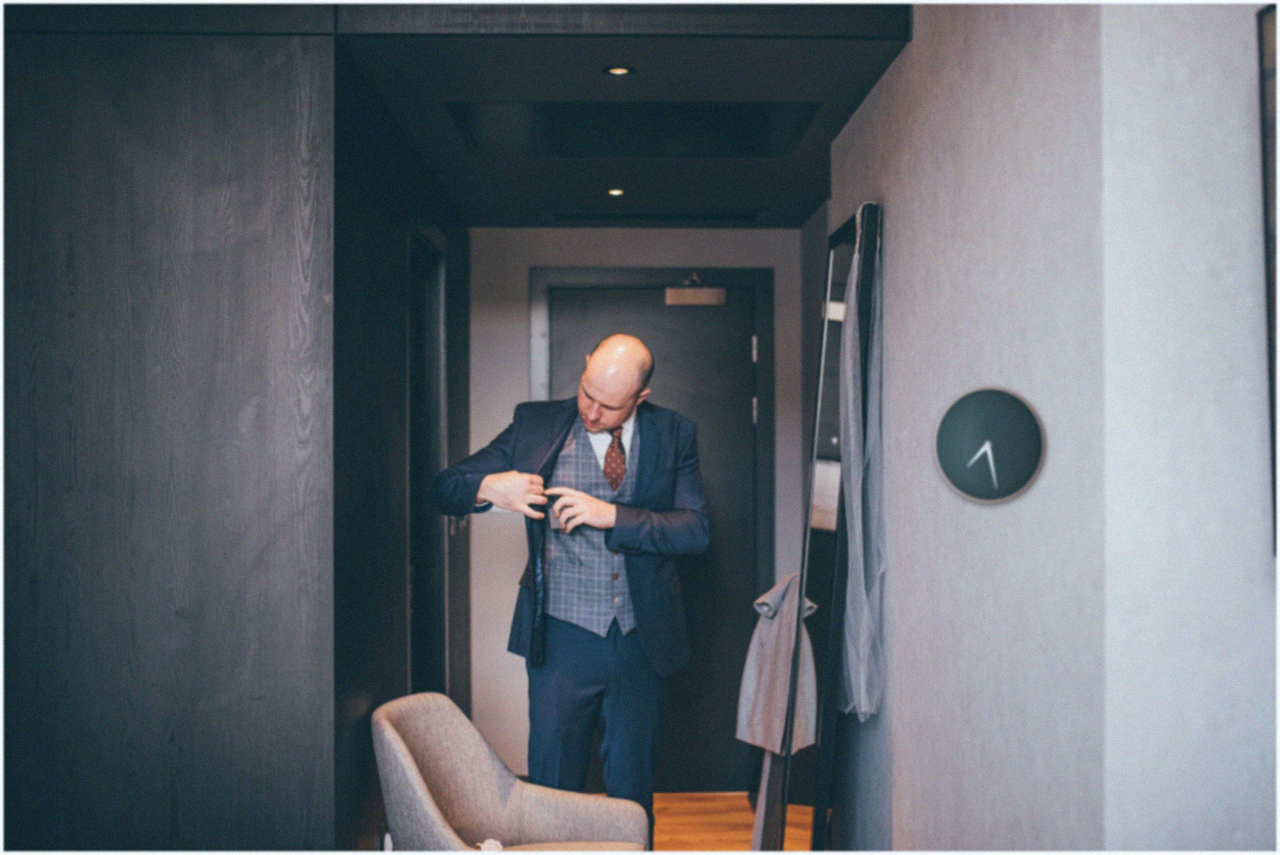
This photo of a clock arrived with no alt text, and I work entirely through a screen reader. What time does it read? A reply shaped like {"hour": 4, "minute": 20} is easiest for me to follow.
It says {"hour": 7, "minute": 28}
